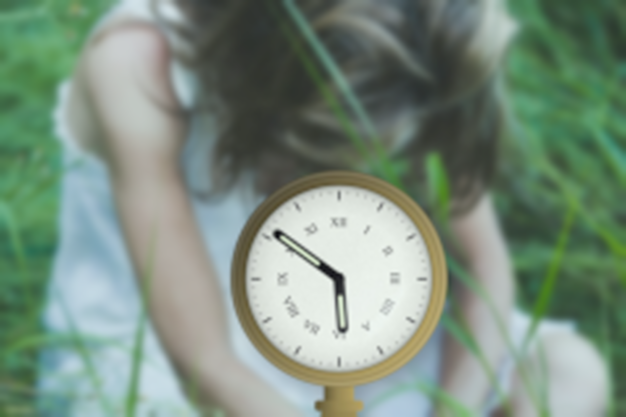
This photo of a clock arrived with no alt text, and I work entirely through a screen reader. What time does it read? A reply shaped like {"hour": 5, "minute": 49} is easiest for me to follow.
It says {"hour": 5, "minute": 51}
